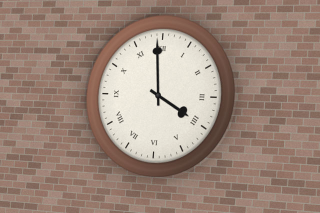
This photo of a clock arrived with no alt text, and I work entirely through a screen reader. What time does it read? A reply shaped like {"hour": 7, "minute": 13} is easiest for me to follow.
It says {"hour": 3, "minute": 59}
